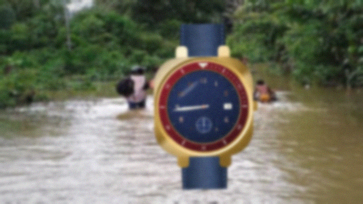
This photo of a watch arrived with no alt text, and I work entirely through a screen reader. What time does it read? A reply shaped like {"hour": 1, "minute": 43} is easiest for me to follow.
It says {"hour": 8, "minute": 44}
